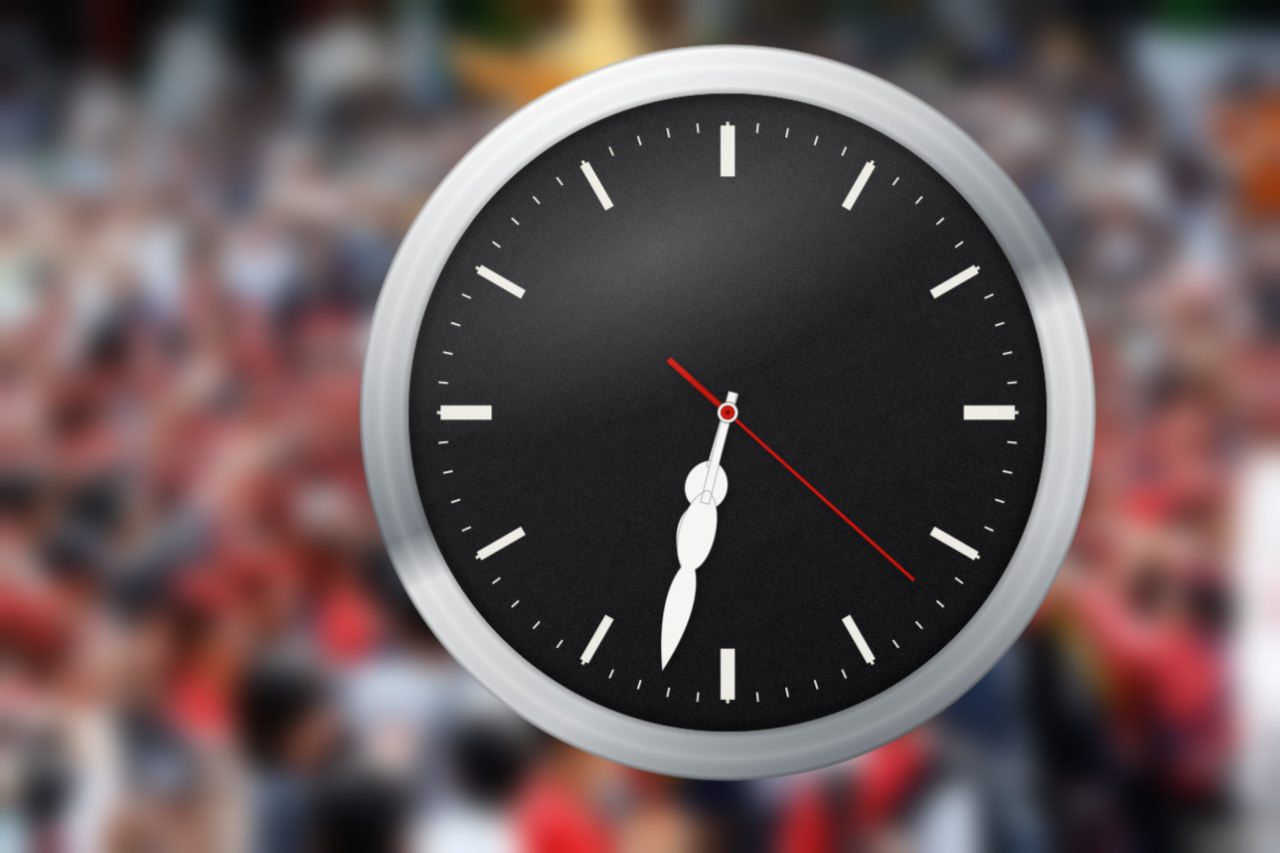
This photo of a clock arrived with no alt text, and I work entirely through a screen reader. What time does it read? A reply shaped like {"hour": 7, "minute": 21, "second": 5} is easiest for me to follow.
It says {"hour": 6, "minute": 32, "second": 22}
